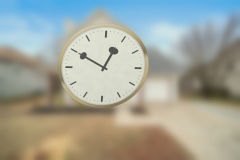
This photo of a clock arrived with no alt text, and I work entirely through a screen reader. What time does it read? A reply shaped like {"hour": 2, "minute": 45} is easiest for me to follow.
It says {"hour": 12, "minute": 50}
